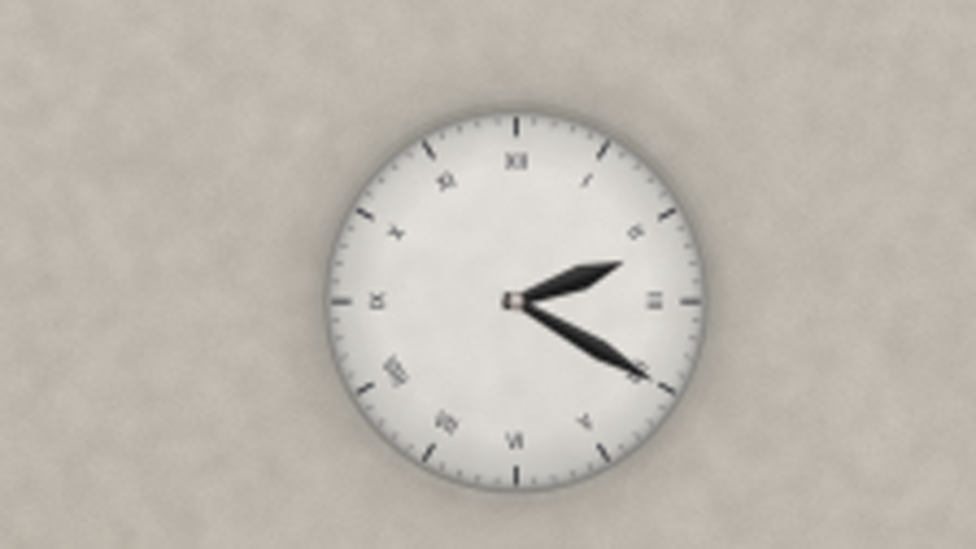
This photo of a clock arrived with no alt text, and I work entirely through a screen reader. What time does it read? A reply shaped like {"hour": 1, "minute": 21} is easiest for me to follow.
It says {"hour": 2, "minute": 20}
